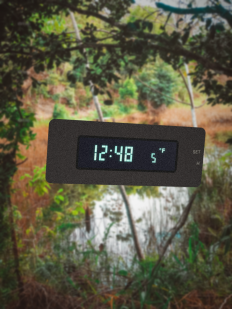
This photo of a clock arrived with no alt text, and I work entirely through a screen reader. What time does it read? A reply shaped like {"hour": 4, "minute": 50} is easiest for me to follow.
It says {"hour": 12, "minute": 48}
